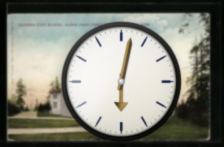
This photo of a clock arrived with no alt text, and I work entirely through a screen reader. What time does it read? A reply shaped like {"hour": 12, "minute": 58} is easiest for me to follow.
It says {"hour": 6, "minute": 2}
